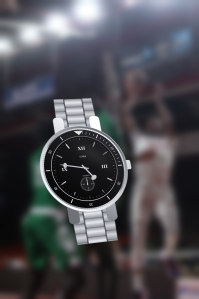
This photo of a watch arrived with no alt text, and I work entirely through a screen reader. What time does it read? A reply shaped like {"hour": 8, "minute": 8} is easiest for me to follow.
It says {"hour": 4, "minute": 47}
